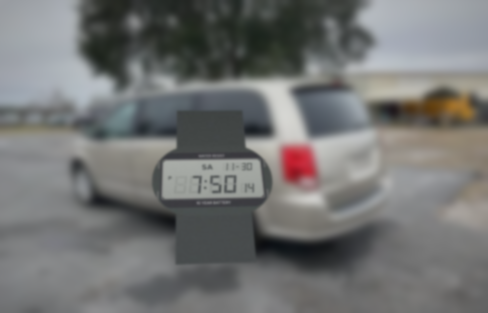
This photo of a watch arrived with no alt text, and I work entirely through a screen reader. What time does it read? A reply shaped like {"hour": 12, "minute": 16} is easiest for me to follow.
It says {"hour": 7, "minute": 50}
